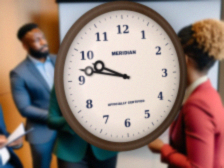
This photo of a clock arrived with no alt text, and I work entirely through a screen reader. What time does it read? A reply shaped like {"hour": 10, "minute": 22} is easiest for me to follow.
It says {"hour": 9, "minute": 47}
